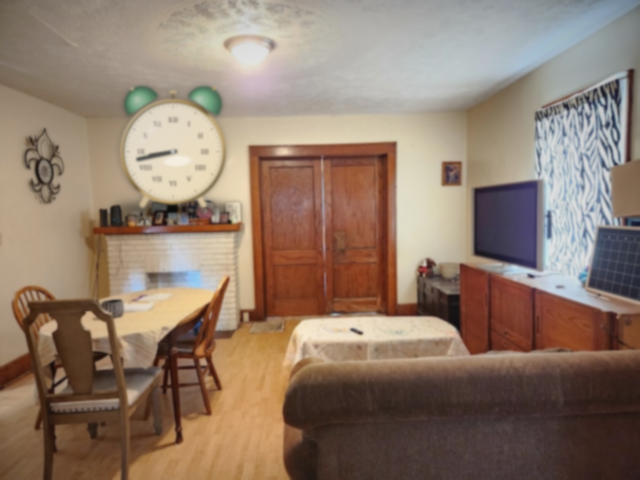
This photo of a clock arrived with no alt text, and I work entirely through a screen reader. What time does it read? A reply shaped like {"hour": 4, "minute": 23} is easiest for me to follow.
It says {"hour": 8, "minute": 43}
